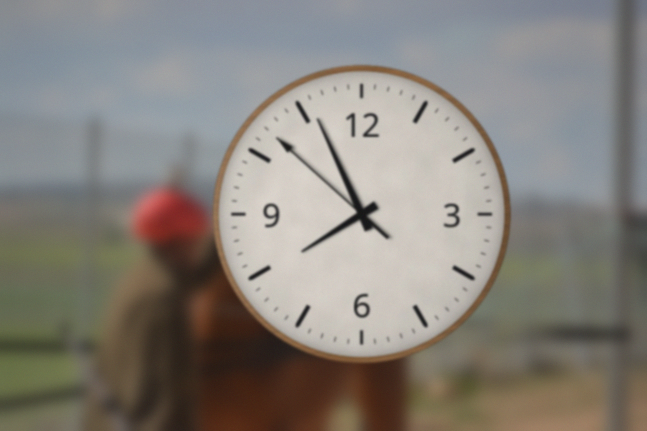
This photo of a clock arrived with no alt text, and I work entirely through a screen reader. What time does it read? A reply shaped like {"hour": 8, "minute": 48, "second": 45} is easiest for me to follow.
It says {"hour": 7, "minute": 55, "second": 52}
